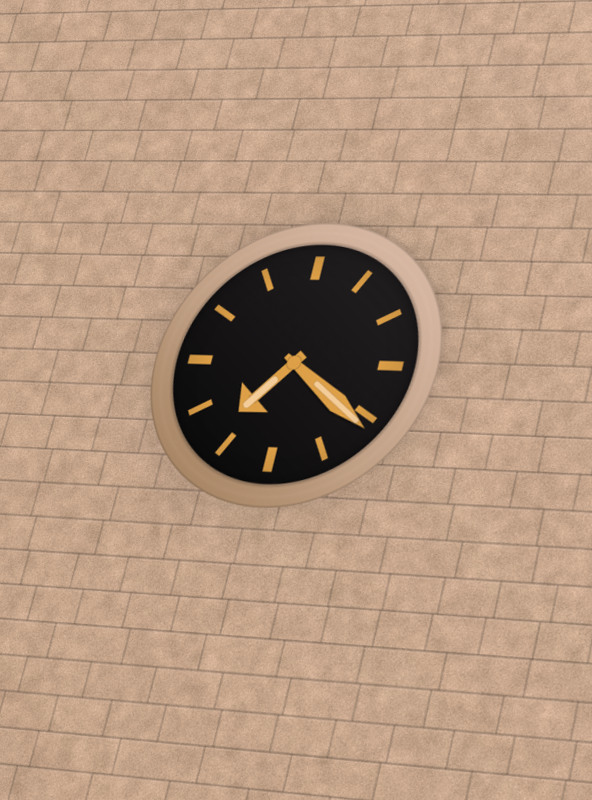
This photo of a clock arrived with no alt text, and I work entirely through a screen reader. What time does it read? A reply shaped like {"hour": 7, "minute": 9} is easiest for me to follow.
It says {"hour": 7, "minute": 21}
